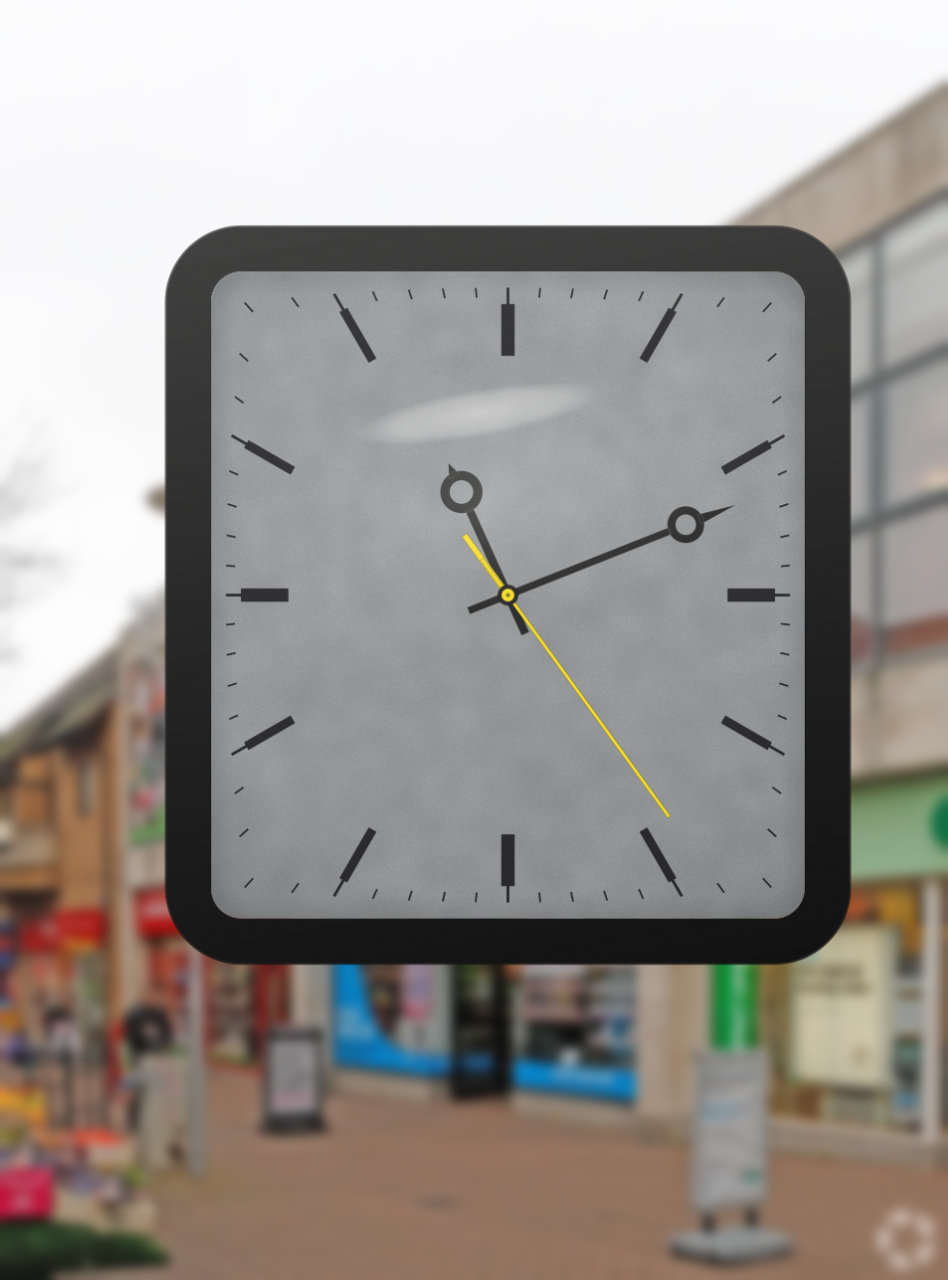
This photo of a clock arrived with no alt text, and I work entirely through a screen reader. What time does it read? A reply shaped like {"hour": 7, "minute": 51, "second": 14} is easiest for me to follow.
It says {"hour": 11, "minute": 11, "second": 24}
